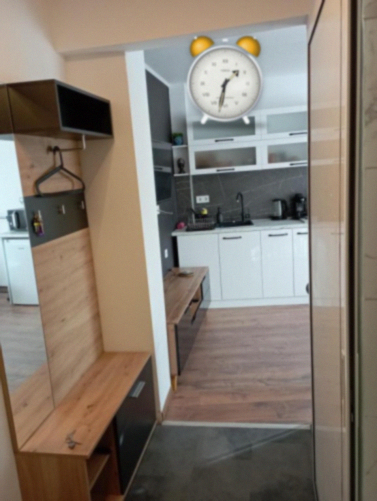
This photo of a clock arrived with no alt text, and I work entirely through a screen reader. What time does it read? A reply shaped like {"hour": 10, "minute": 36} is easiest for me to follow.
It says {"hour": 1, "minute": 32}
